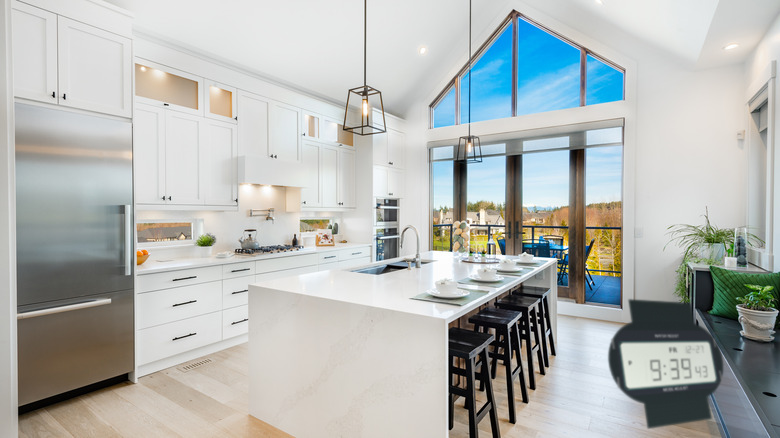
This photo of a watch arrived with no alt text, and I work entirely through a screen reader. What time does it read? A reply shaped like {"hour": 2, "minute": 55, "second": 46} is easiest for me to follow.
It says {"hour": 9, "minute": 39, "second": 43}
